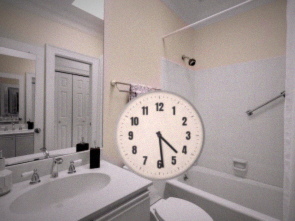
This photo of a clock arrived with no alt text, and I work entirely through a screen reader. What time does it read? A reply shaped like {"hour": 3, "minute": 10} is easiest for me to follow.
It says {"hour": 4, "minute": 29}
